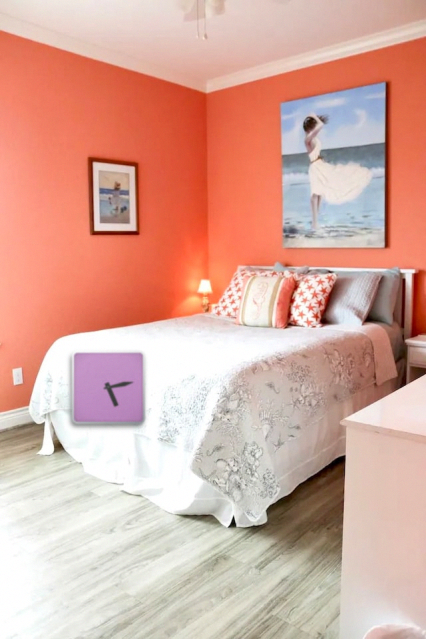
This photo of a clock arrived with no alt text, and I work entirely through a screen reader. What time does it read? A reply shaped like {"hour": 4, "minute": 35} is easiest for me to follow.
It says {"hour": 5, "minute": 13}
